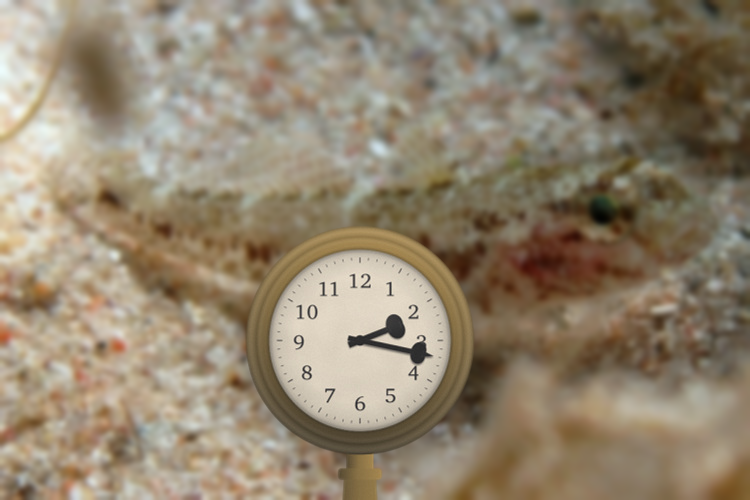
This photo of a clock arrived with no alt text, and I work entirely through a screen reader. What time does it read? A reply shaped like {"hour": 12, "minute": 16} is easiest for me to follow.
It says {"hour": 2, "minute": 17}
